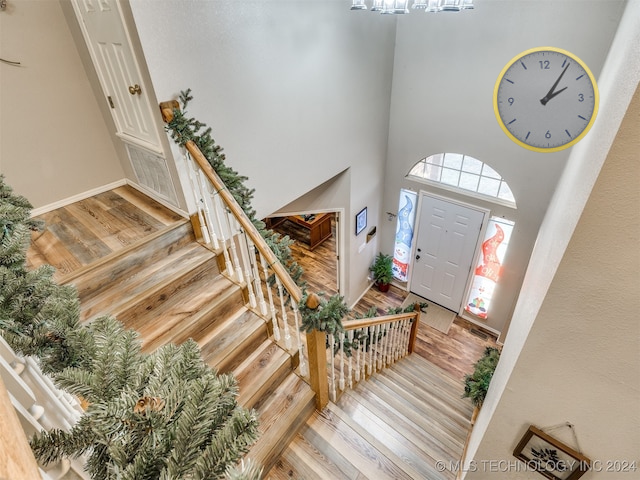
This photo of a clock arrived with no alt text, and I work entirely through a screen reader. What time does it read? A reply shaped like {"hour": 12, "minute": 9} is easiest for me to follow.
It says {"hour": 2, "minute": 6}
